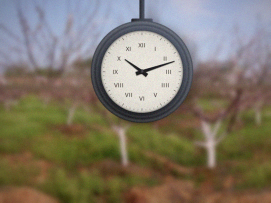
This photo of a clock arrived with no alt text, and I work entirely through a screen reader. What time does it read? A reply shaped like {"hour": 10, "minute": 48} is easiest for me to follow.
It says {"hour": 10, "minute": 12}
